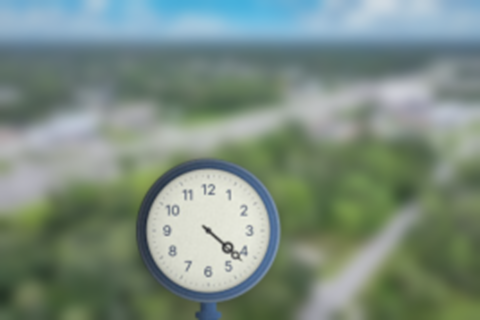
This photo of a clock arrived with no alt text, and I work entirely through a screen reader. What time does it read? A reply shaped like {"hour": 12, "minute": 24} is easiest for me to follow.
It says {"hour": 4, "minute": 22}
